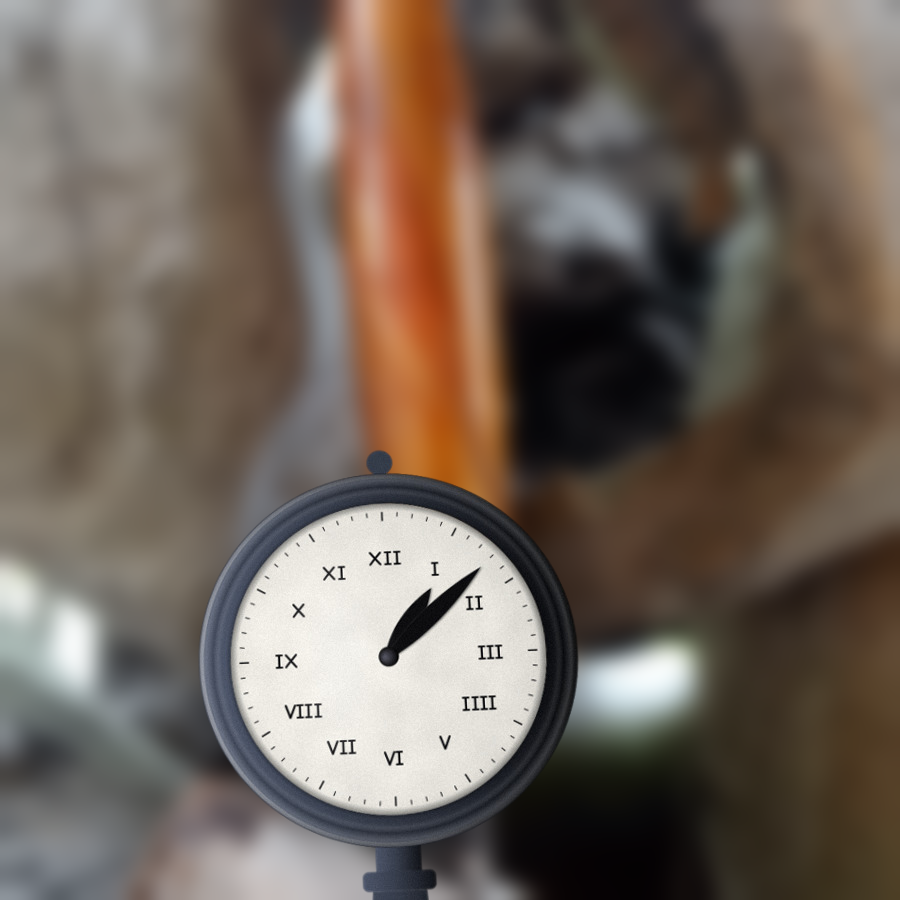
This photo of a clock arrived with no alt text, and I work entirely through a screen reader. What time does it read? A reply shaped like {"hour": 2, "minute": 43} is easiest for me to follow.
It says {"hour": 1, "minute": 8}
